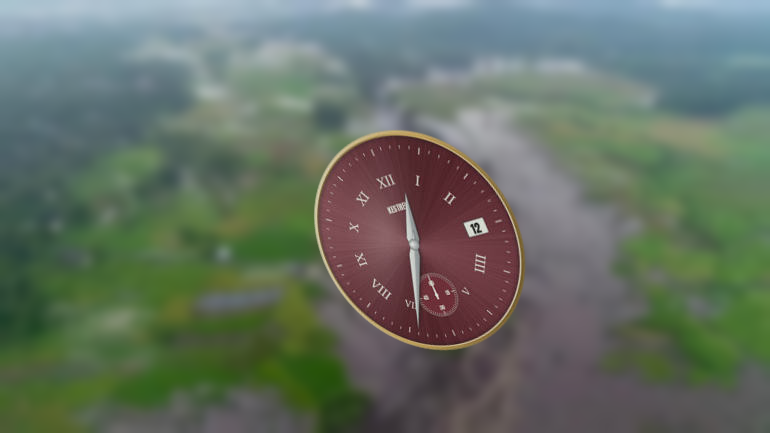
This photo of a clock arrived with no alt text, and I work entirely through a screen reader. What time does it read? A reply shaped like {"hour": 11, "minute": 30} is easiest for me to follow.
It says {"hour": 12, "minute": 34}
